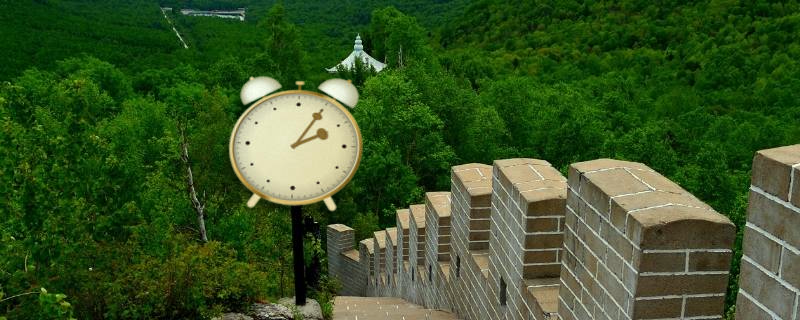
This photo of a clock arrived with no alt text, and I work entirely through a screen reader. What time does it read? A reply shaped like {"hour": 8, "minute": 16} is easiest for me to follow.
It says {"hour": 2, "minute": 5}
